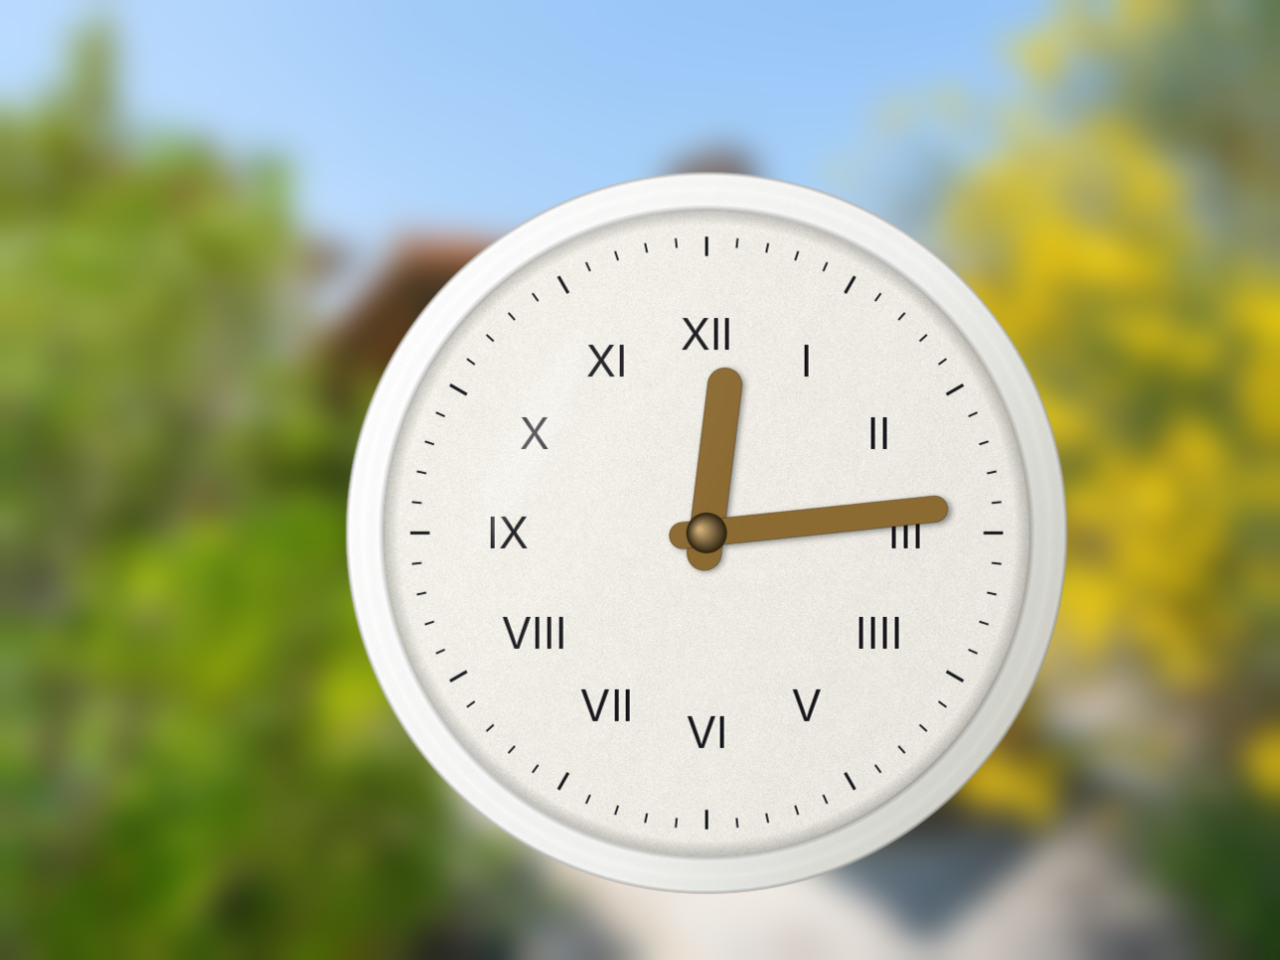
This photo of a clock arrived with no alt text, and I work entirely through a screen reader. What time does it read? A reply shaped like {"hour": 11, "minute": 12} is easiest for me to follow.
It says {"hour": 12, "minute": 14}
